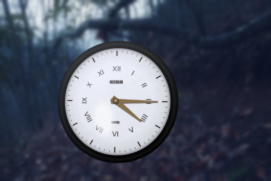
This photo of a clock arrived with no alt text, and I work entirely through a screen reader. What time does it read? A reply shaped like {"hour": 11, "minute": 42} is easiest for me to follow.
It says {"hour": 4, "minute": 15}
